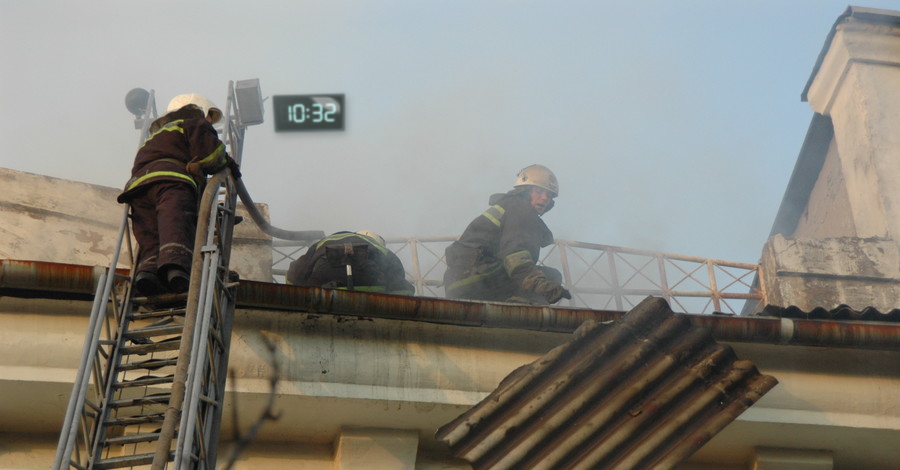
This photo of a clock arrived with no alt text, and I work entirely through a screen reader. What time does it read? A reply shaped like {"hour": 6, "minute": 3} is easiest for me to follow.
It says {"hour": 10, "minute": 32}
